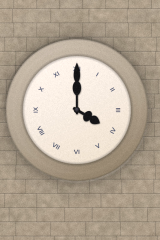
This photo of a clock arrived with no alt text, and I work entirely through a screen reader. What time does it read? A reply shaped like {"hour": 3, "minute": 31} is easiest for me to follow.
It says {"hour": 4, "minute": 0}
